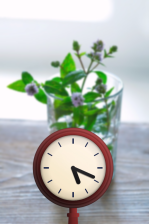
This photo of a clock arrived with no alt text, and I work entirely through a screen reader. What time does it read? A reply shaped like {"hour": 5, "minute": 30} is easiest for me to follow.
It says {"hour": 5, "minute": 19}
